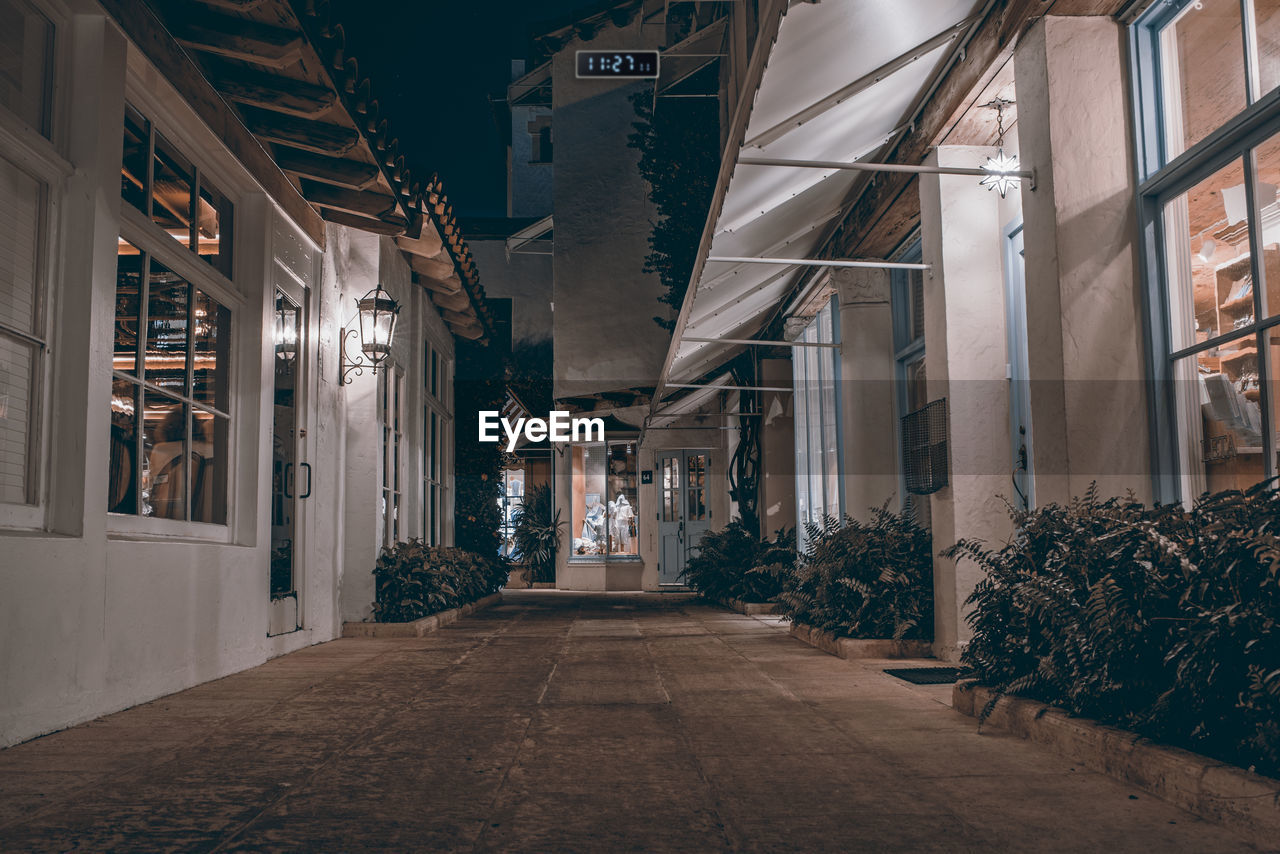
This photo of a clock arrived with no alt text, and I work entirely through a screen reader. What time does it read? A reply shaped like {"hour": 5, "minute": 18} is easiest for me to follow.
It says {"hour": 11, "minute": 27}
